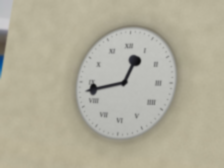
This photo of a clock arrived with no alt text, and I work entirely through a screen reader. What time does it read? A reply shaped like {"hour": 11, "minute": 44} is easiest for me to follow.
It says {"hour": 12, "minute": 43}
